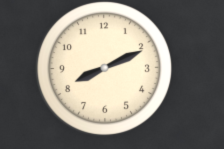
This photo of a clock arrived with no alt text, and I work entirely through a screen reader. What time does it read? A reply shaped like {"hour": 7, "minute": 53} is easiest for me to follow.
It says {"hour": 8, "minute": 11}
